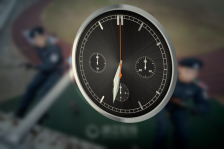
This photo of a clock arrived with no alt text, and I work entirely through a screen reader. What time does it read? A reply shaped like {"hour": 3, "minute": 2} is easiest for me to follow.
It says {"hour": 6, "minute": 32}
